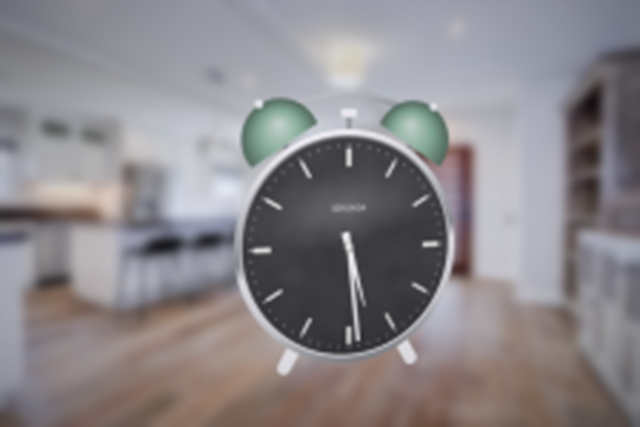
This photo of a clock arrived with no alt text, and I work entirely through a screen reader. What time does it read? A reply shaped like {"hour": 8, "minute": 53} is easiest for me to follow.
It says {"hour": 5, "minute": 29}
